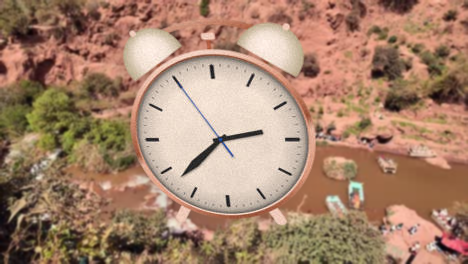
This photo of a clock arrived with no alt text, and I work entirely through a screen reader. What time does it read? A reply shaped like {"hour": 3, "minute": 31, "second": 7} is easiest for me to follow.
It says {"hour": 2, "minute": 37, "second": 55}
